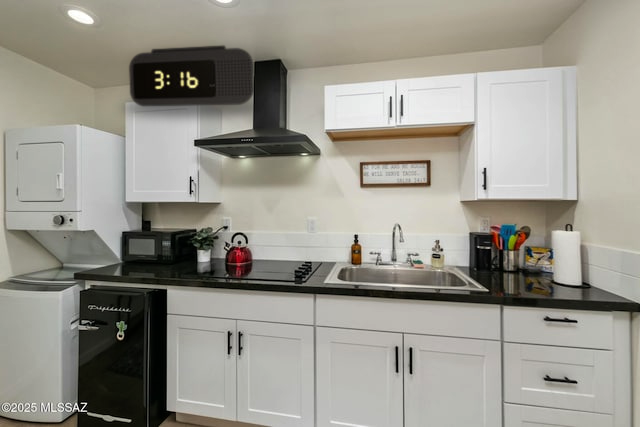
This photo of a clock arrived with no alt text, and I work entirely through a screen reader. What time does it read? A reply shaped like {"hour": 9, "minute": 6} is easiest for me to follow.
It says {"hour": 3, "minute": 16}
